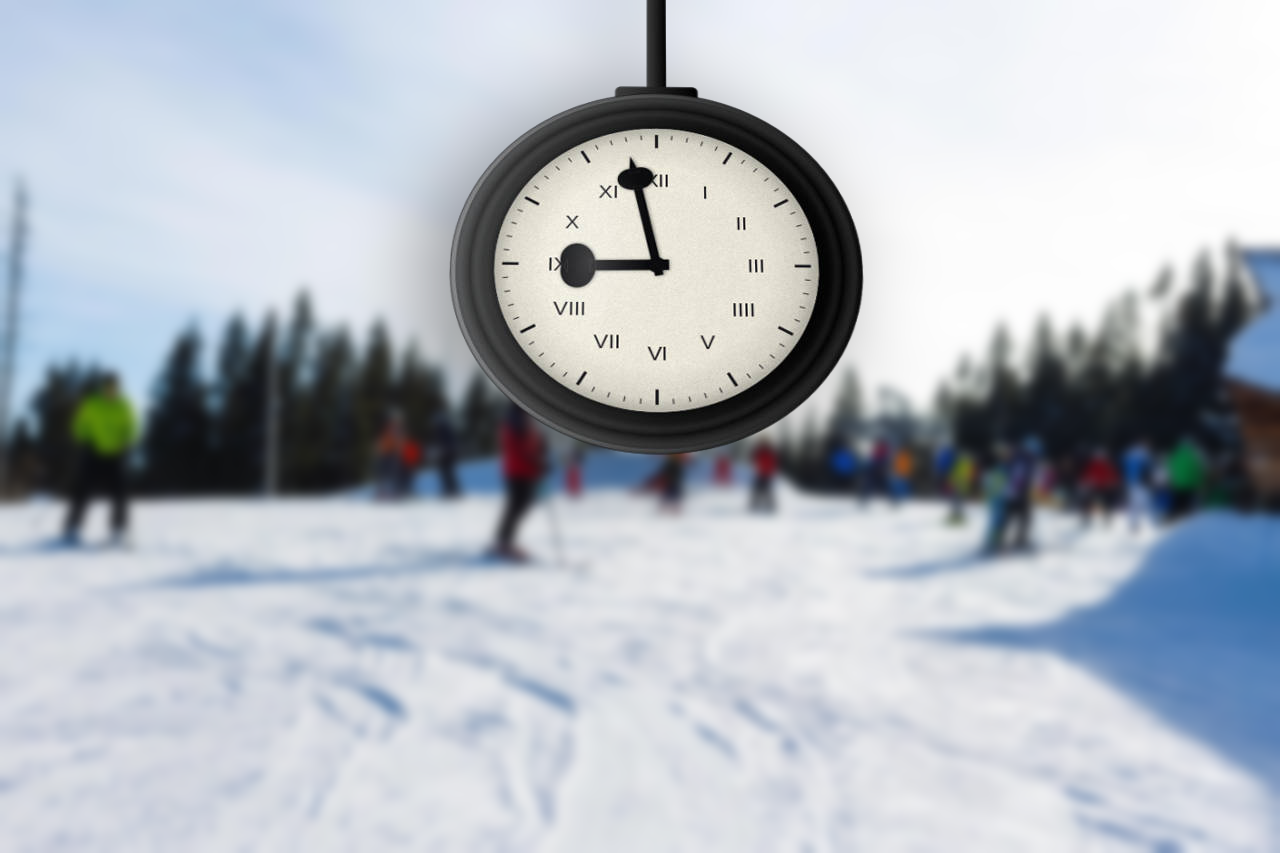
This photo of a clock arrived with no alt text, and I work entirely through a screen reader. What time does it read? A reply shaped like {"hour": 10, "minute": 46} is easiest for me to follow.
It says {"hour": 8, "minute": 58}
